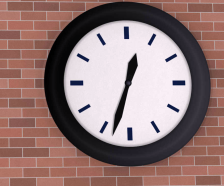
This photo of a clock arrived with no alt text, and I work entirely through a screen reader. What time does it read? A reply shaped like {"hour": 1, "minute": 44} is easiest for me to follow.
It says {"hour": 12, "minute": 33}
